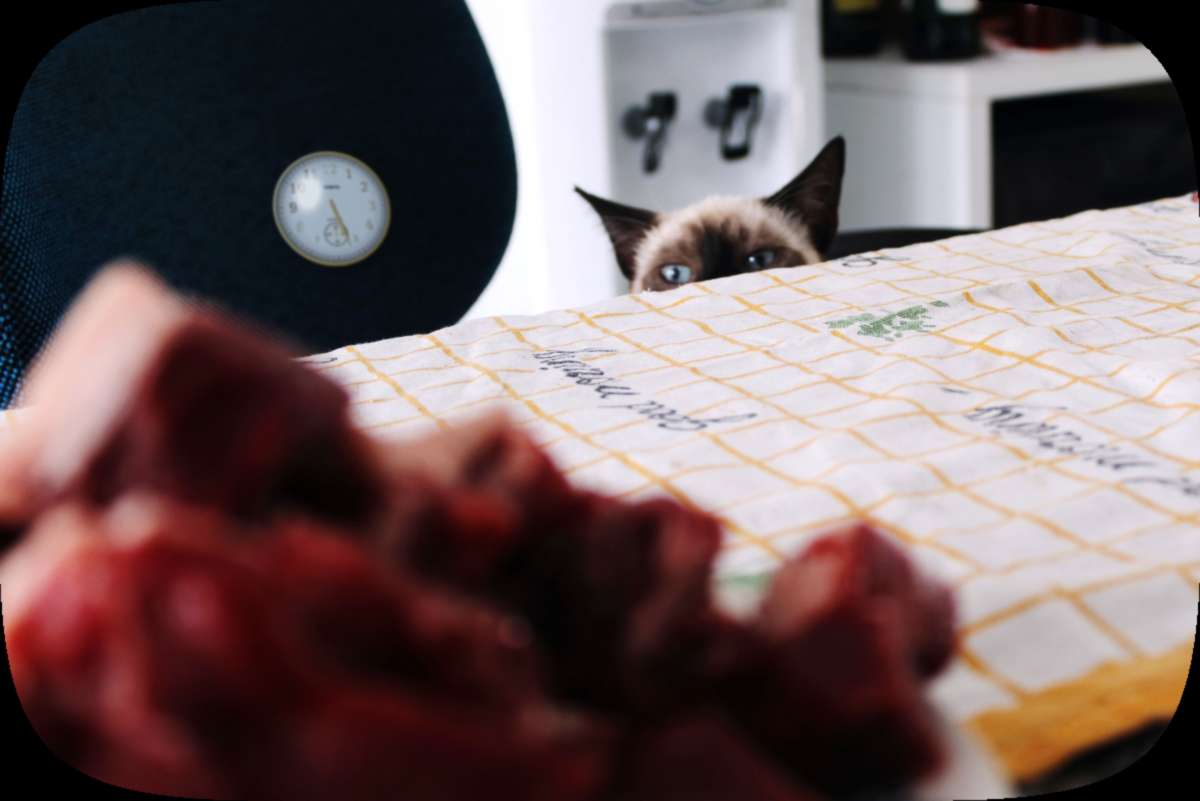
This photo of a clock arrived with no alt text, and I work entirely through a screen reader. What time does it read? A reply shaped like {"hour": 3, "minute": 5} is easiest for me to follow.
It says {"hour": 5, "minute": 27}
